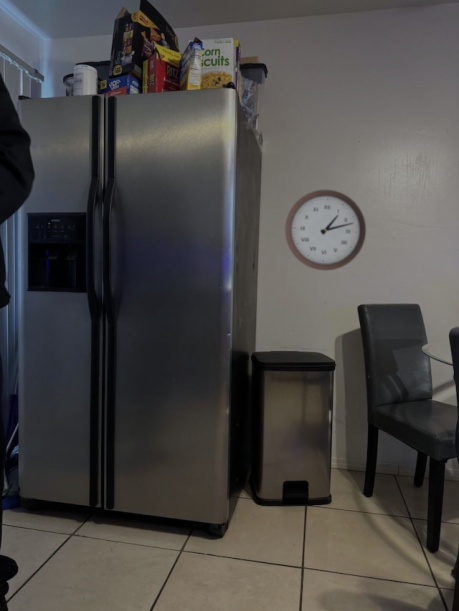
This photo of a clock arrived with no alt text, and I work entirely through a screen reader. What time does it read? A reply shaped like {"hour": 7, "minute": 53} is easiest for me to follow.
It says {"hour": 1, "minute": 12}
